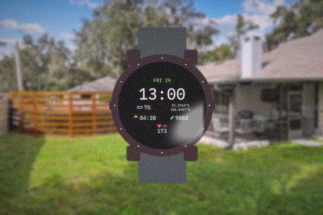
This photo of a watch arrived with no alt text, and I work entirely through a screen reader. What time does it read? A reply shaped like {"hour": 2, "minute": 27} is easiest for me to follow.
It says {"hour": 13, "minute": 0}
